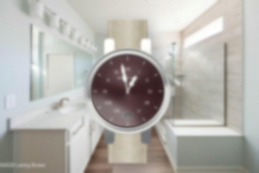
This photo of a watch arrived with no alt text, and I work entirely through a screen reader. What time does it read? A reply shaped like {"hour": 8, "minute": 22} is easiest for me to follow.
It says {"hour": 12, "minute": 58}
